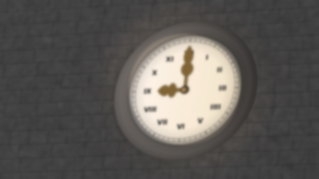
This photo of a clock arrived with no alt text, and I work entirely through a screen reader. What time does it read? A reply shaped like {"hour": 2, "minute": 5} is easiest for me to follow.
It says {"hour": 9, "minute": 0}
